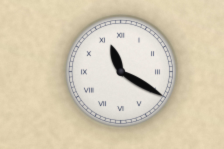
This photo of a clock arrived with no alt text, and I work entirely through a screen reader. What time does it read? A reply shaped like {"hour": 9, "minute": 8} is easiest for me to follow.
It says {"hour": 11, "minute": 20}
